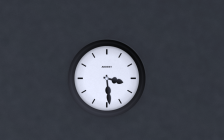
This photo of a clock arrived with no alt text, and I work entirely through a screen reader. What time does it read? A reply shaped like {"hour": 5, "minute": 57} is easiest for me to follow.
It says {"hour": 3, "minute": 29}
